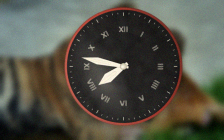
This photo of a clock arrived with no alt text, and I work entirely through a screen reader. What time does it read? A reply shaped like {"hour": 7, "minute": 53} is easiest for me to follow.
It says {"hour": 7, "minute": 47}
